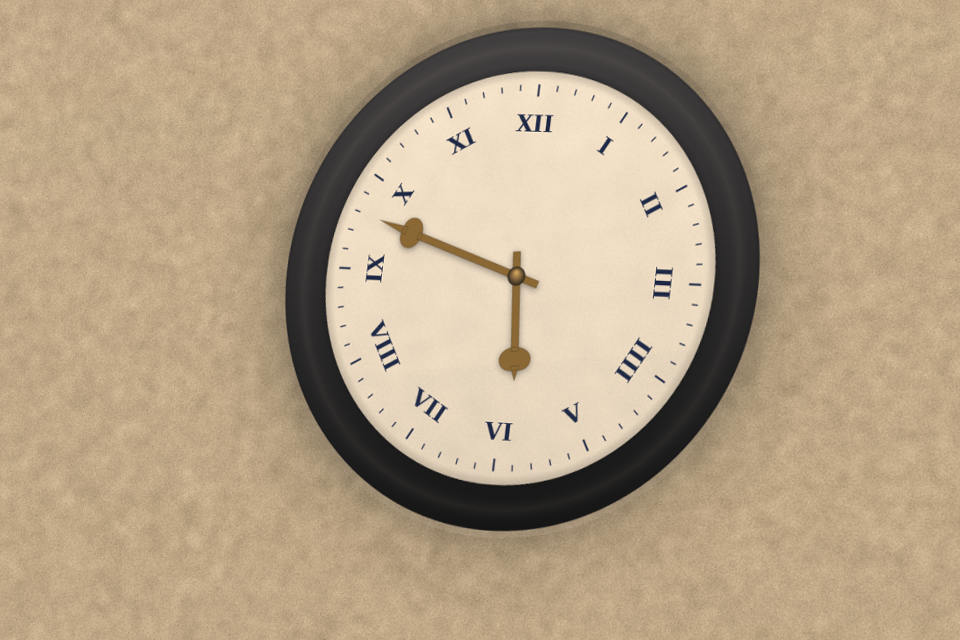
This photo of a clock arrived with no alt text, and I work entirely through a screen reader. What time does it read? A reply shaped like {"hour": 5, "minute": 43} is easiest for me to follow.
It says {"hour": 5, "minute": 48}
